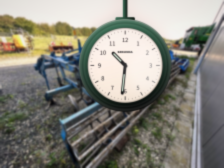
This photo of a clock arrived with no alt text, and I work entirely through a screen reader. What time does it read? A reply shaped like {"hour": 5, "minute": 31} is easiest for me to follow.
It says {"hour": 10, "minute": 31}
